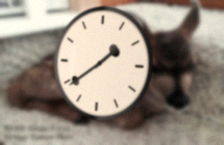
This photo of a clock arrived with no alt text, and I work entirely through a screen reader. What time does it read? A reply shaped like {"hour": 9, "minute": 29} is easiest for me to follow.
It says {"hour": 1, "minute": 39}
